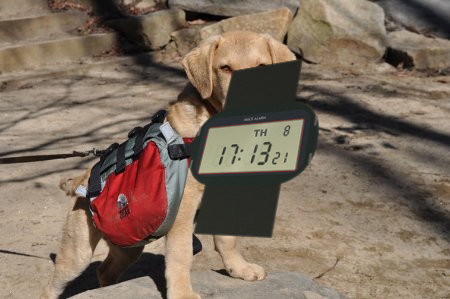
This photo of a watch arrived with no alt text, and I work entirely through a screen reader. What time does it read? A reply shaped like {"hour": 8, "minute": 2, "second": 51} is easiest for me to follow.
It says {"hour": 17, "minute": 13, "second": 21}
